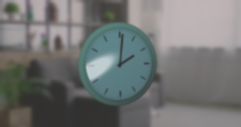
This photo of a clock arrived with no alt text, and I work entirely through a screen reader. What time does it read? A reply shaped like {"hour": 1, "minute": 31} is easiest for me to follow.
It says {"hour": 2, "minute": 1}
